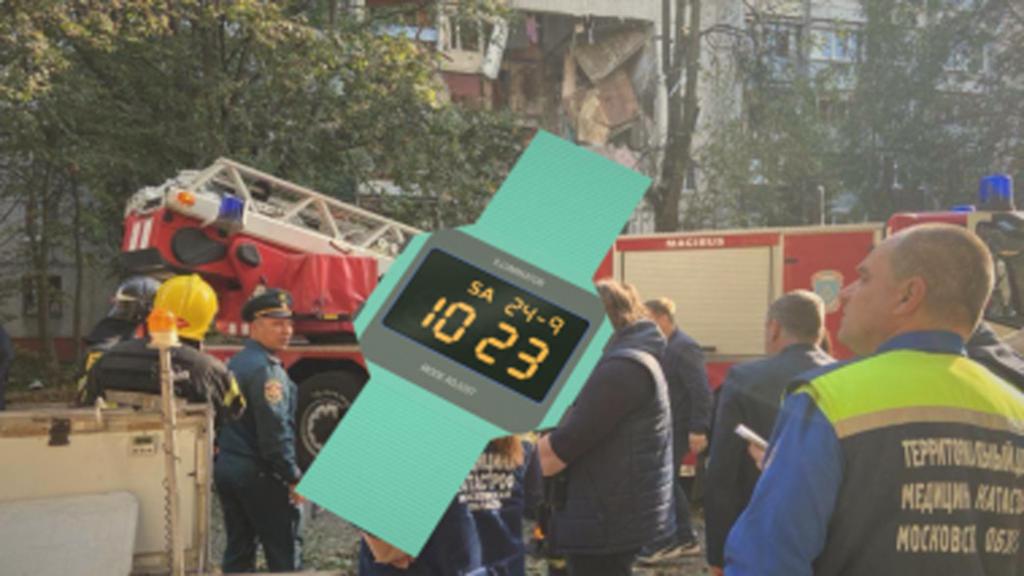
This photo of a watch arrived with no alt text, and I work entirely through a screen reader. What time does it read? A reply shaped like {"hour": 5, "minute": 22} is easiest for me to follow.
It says {"hour": 10, "minute": 23}
